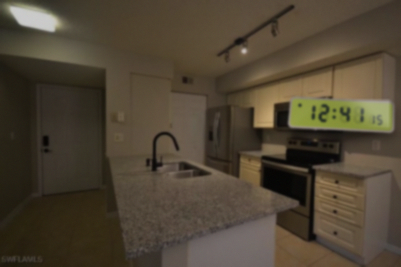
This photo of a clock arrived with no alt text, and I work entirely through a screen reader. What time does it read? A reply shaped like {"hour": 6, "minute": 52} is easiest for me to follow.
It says {"hour": 12, "minute": 41}
